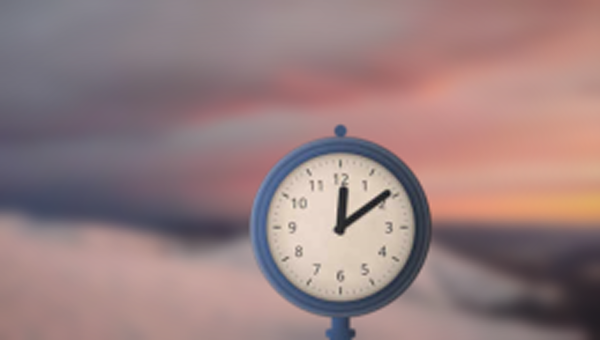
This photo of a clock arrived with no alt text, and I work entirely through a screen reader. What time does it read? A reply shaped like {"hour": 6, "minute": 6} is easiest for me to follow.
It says {"hour": 12, "minute": 9}
